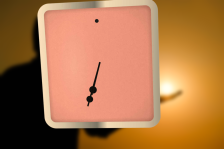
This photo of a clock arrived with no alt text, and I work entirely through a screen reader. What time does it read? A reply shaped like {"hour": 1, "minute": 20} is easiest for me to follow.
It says {"hour": 6, "minute": 33}
